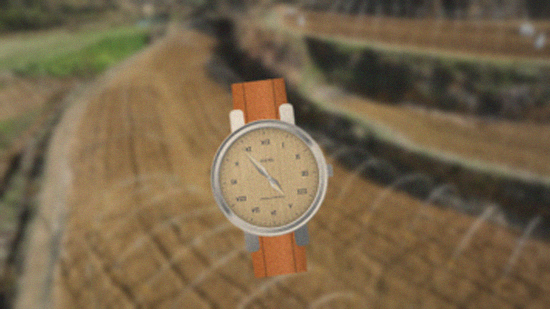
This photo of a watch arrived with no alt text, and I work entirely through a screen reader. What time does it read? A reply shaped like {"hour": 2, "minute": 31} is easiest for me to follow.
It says {"hour": 4, "minute": 54}
